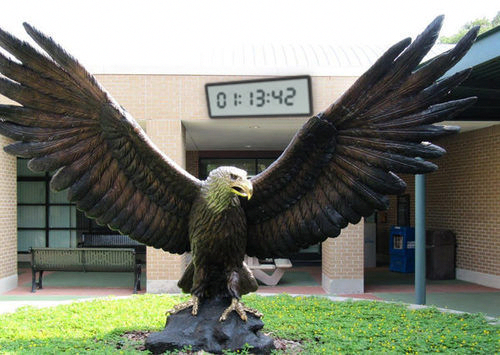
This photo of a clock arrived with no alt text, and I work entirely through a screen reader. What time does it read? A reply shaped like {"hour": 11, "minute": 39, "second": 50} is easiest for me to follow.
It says {"hour": 1, "minute": 13, "second": 42}
